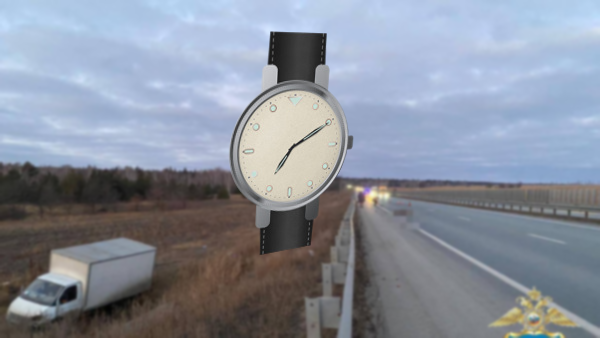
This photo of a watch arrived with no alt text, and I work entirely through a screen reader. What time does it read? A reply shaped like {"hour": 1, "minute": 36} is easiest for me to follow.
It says {"hour": 7, "minute": 10}
